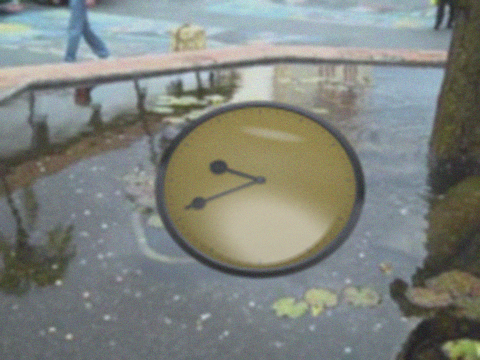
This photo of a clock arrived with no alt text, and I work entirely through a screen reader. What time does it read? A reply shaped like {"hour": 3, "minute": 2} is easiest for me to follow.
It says {"hour": 9, "minute": 41}
